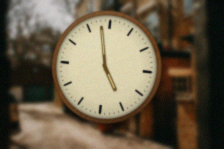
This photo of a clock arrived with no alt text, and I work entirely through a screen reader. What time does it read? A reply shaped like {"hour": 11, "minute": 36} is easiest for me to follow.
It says {"hour": 4, "minute": 58}
